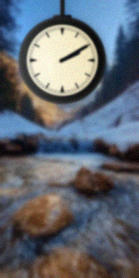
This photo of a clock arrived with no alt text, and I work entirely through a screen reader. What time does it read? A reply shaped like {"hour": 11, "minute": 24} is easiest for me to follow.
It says {"hour": 2, "minute": 10}
